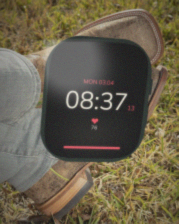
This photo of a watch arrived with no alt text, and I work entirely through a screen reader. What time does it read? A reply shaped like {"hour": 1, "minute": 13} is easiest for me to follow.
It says {"hour": 8, "minute": 37}
